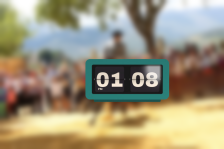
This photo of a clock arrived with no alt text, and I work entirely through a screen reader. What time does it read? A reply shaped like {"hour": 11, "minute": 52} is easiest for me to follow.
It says {"hour": 1, "minute": 8}
